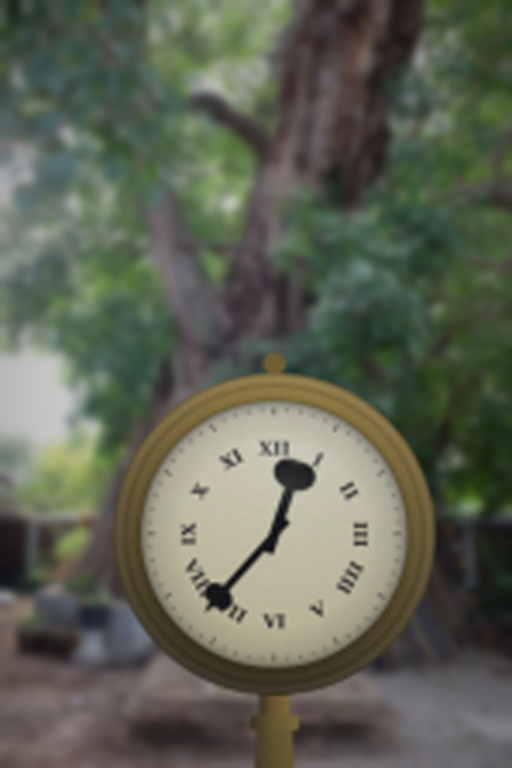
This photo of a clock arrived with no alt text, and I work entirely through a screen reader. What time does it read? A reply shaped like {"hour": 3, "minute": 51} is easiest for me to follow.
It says {"hour": 12, "minute": 37}
